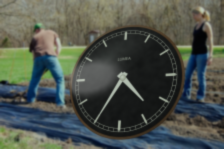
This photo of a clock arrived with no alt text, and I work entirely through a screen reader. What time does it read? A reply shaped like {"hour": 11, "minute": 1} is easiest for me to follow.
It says {"hour": 4, "minute": 35}
